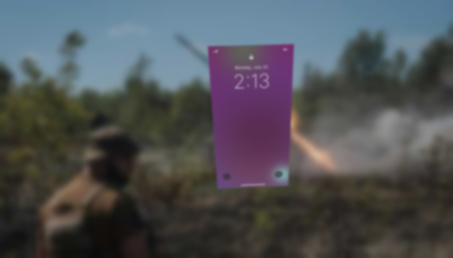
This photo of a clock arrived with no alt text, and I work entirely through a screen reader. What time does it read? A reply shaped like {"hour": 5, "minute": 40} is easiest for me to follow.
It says {"hour": 2, "minute": 13}
